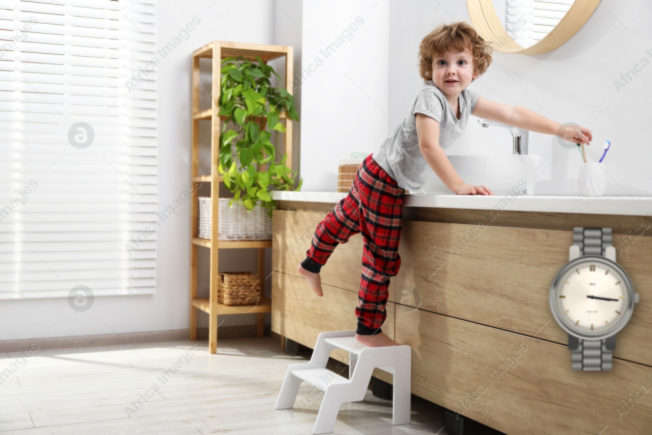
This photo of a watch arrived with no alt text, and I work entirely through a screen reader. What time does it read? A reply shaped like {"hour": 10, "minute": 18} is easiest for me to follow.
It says {"hour": 3, "minute": 16}
